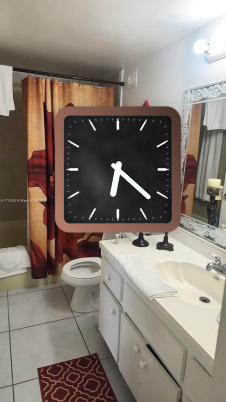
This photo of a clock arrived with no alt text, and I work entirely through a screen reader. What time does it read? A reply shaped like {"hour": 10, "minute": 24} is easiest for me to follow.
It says {"hour": 6, "minute": 22}
